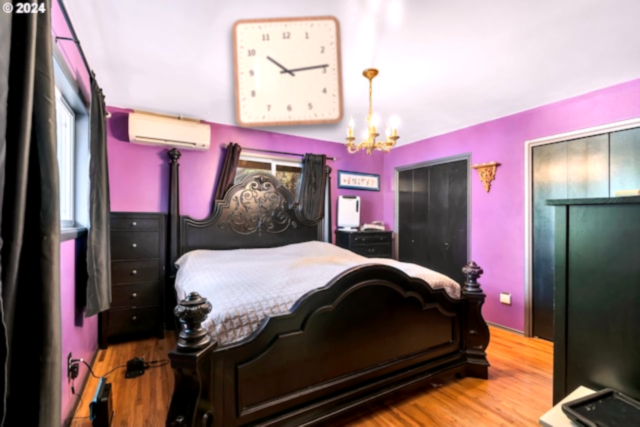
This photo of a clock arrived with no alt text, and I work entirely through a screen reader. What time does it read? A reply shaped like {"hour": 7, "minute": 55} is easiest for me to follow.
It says {"hour": 10, "minute": 14}
